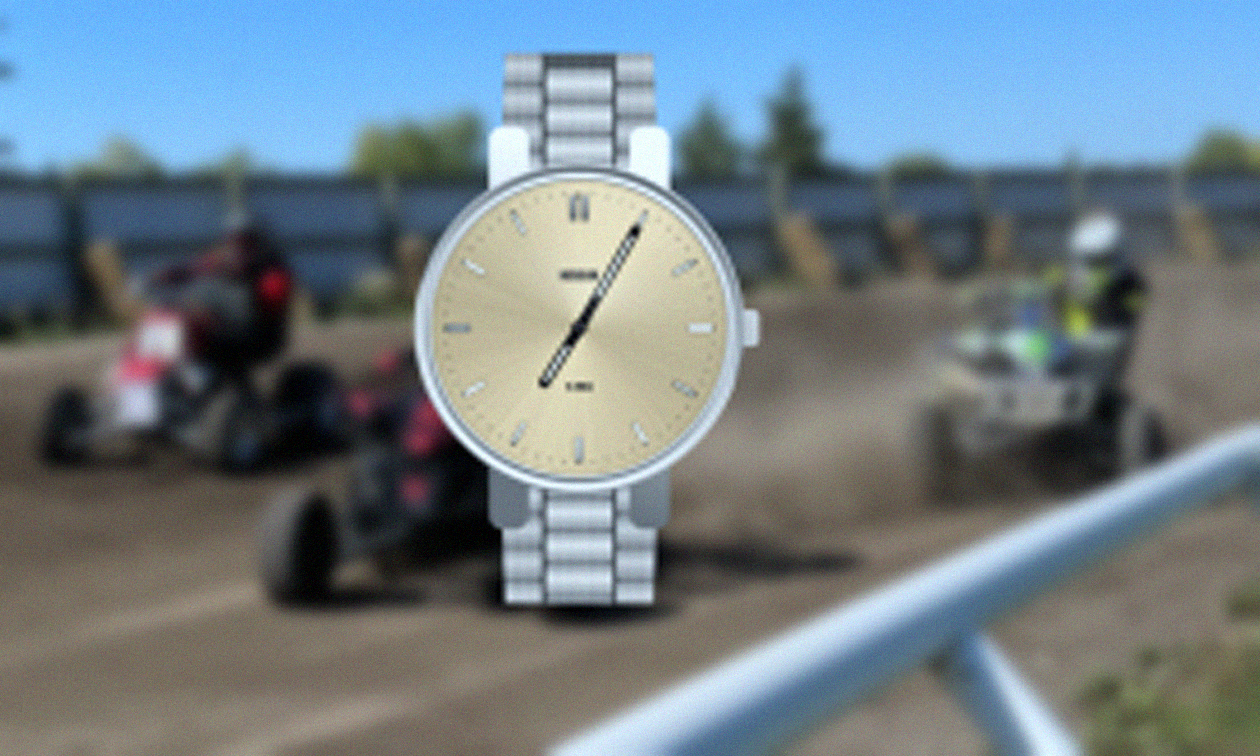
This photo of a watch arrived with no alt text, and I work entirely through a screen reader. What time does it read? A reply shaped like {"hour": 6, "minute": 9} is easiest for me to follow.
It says {"hour": 7, "minute": 5}
